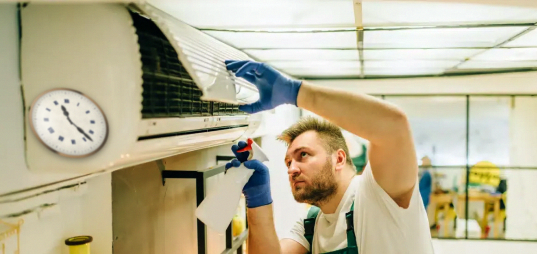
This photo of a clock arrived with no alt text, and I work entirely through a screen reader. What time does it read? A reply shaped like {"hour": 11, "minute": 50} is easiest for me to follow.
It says {"hour": 11, "minute": 23}
